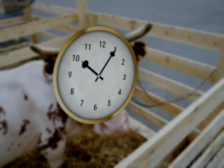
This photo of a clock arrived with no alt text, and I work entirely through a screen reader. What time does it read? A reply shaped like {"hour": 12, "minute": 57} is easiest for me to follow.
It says {"hour": 10, "minute": 5}
